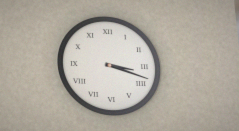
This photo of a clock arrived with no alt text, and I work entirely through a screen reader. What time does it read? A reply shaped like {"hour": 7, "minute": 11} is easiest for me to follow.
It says {"hour": 3, "minute": 18}
